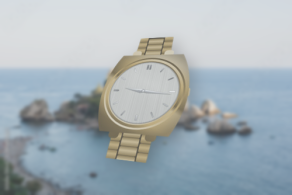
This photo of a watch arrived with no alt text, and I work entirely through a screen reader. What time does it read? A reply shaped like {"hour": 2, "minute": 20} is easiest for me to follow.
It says {"hour": 9, "minute": 16}
